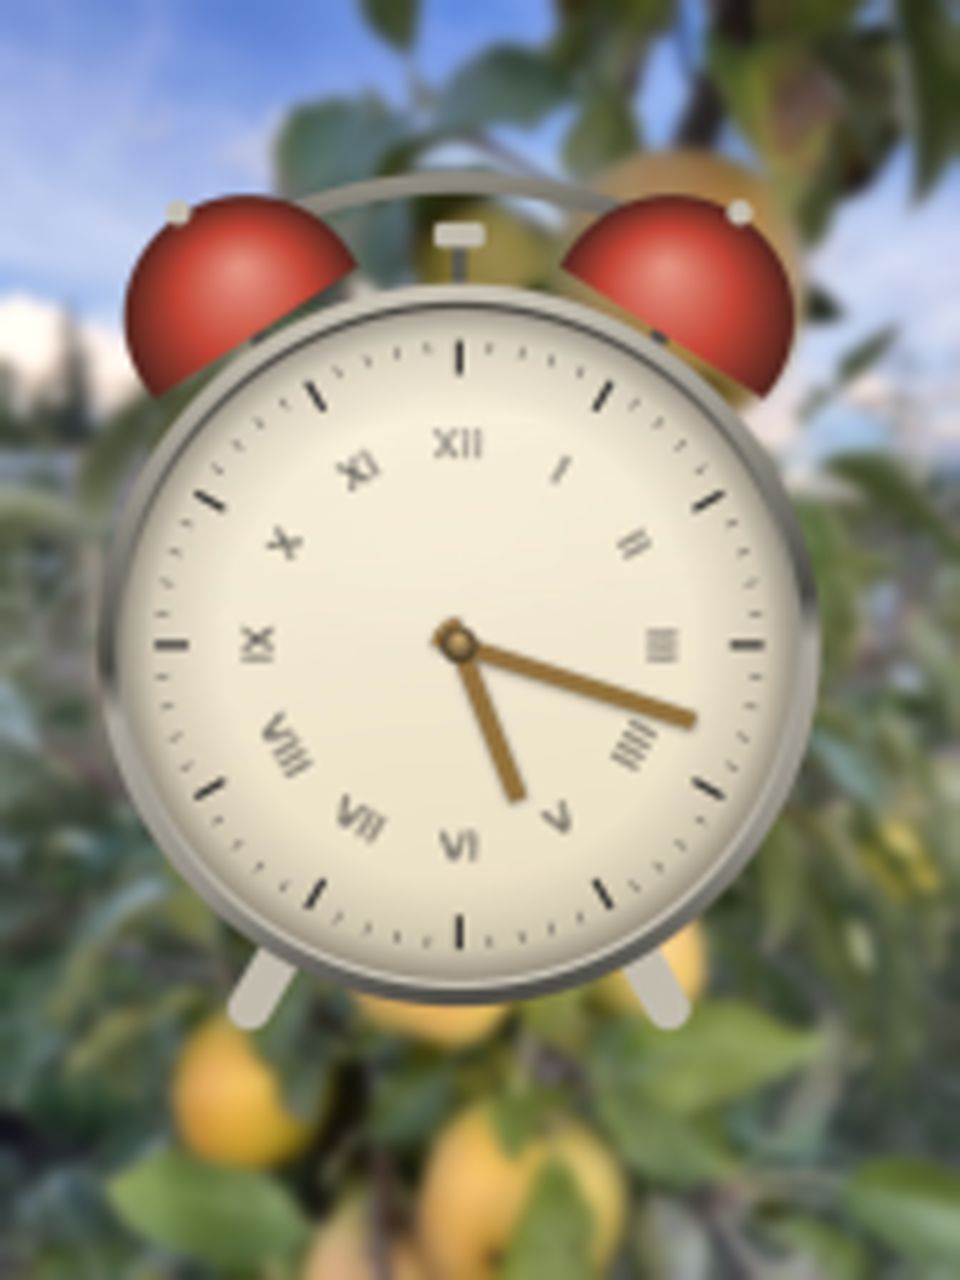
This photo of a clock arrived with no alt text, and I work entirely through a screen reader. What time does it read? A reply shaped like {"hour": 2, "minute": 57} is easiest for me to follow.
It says {"hour": 5, "minute": 18}
